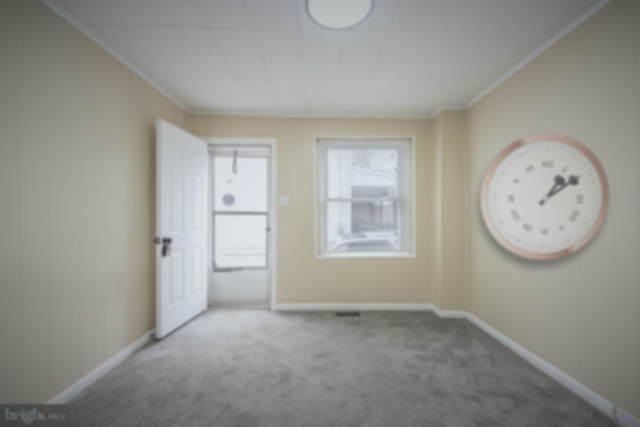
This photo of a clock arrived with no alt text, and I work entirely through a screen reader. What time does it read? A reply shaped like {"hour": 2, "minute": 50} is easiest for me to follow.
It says {"hour": 1, "minute": 9}
